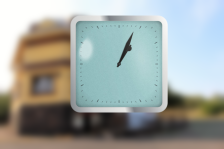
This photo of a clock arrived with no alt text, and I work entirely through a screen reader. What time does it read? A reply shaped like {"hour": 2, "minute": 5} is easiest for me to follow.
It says {"hour": 1, "minute": 4}
